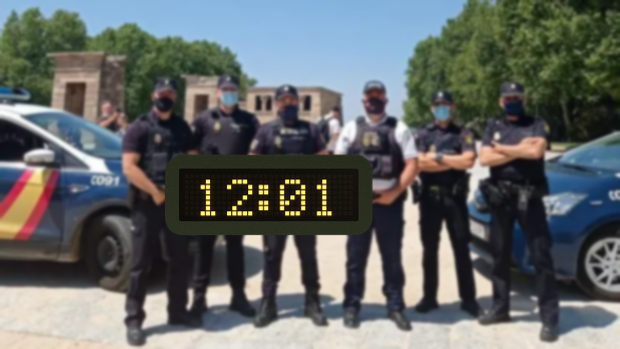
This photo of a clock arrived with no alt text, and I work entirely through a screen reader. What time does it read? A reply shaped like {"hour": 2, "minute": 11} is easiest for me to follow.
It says {"hour": 12, "minute": 1}
